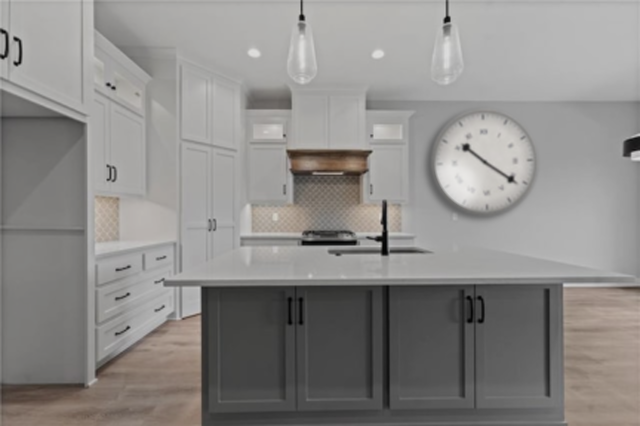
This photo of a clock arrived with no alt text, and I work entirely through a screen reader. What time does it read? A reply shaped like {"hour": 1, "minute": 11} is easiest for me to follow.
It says {"hour": 10, "minute": 21}
